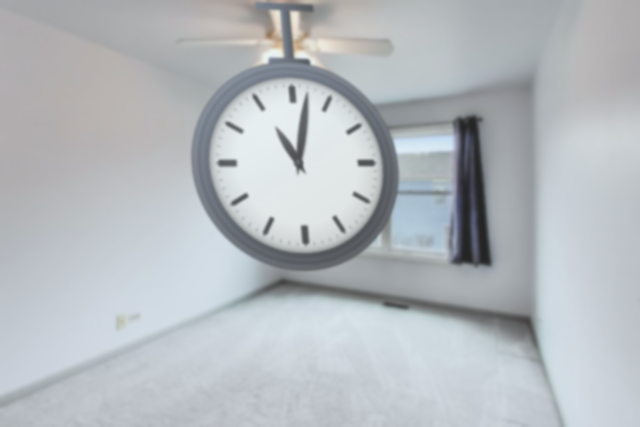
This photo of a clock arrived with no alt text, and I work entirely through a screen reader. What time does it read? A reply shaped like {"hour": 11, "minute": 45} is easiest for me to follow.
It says {"hour": 11, "minute": 2}
